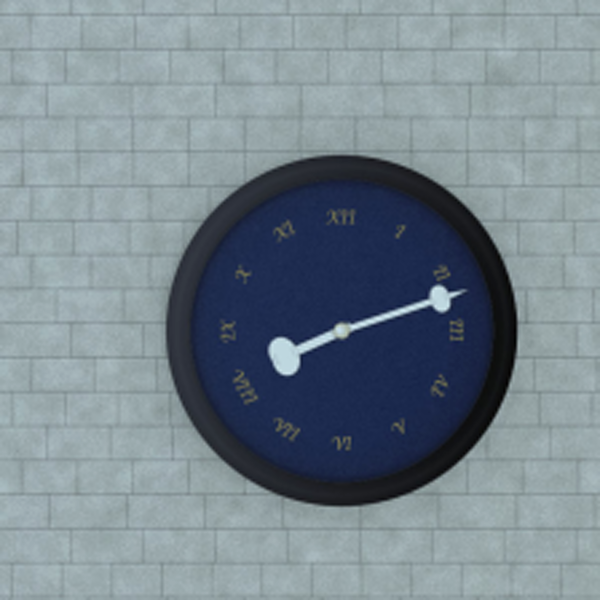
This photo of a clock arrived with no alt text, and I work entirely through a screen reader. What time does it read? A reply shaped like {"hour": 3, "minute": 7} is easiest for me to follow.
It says {"hour": 8, "minute": 12}
